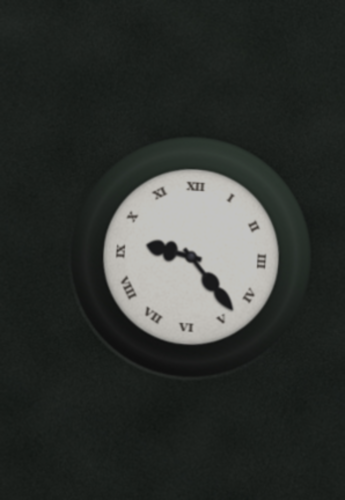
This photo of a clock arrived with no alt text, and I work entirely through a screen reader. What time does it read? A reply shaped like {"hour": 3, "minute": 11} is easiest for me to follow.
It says {"hour": 9, "minute": 23}
